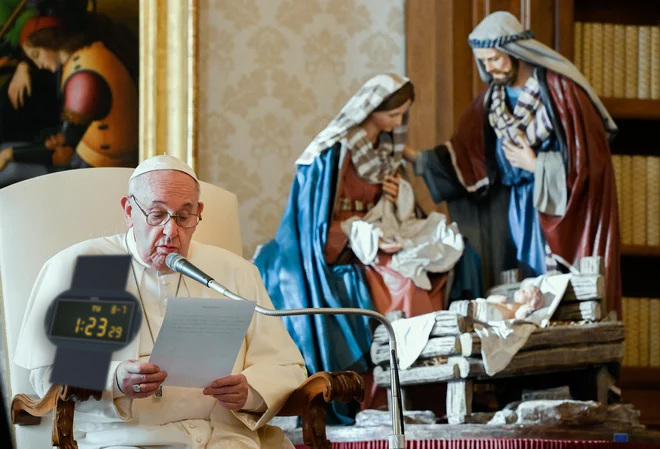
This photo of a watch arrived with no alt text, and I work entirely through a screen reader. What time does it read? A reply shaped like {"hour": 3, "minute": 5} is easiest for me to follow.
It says {"hour": 1, "minute": 23}
